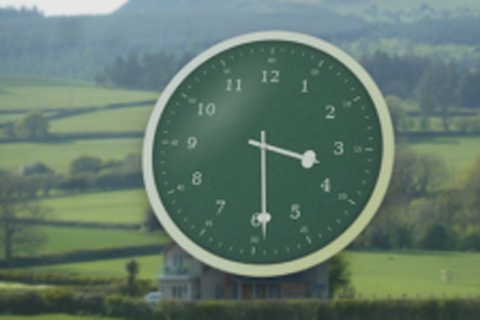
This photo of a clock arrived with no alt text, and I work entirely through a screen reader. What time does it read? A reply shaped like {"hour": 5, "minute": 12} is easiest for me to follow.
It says {"hour": 3, "minute": 29}
